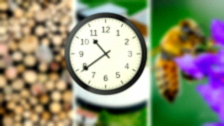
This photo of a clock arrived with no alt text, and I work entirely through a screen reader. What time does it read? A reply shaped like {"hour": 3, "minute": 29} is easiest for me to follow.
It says {"hour": 10, "minute": 39}
